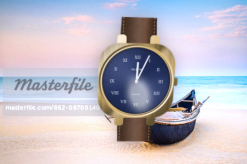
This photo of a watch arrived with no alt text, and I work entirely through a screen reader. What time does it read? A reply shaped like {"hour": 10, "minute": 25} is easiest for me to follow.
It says {"hour": 12, "minute": 4}
